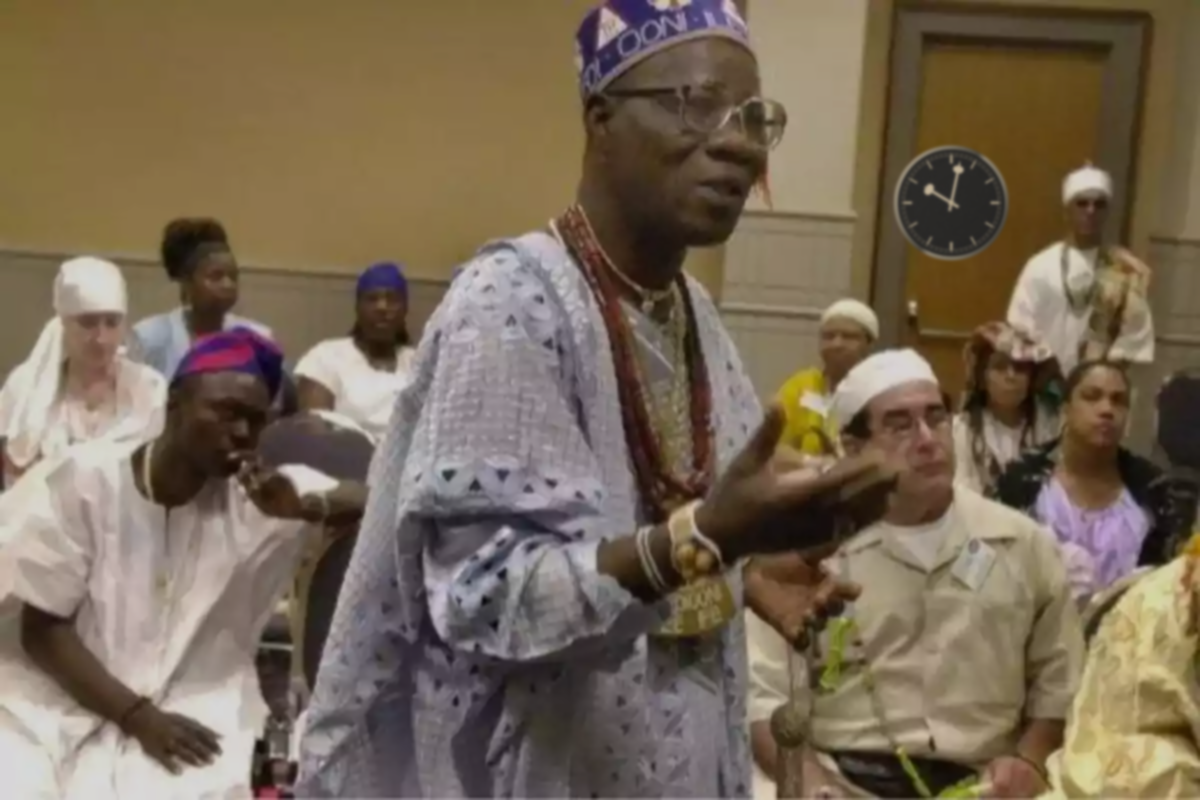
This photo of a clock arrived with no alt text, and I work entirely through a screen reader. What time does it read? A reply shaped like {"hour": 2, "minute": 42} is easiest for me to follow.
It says {"hour": 10, "minute": 2}
